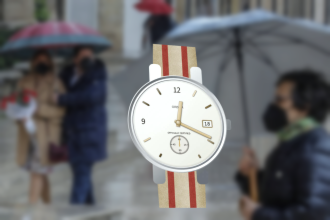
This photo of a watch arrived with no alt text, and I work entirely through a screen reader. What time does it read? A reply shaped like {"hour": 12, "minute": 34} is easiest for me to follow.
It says {"hour": 12, "minute": 19}
